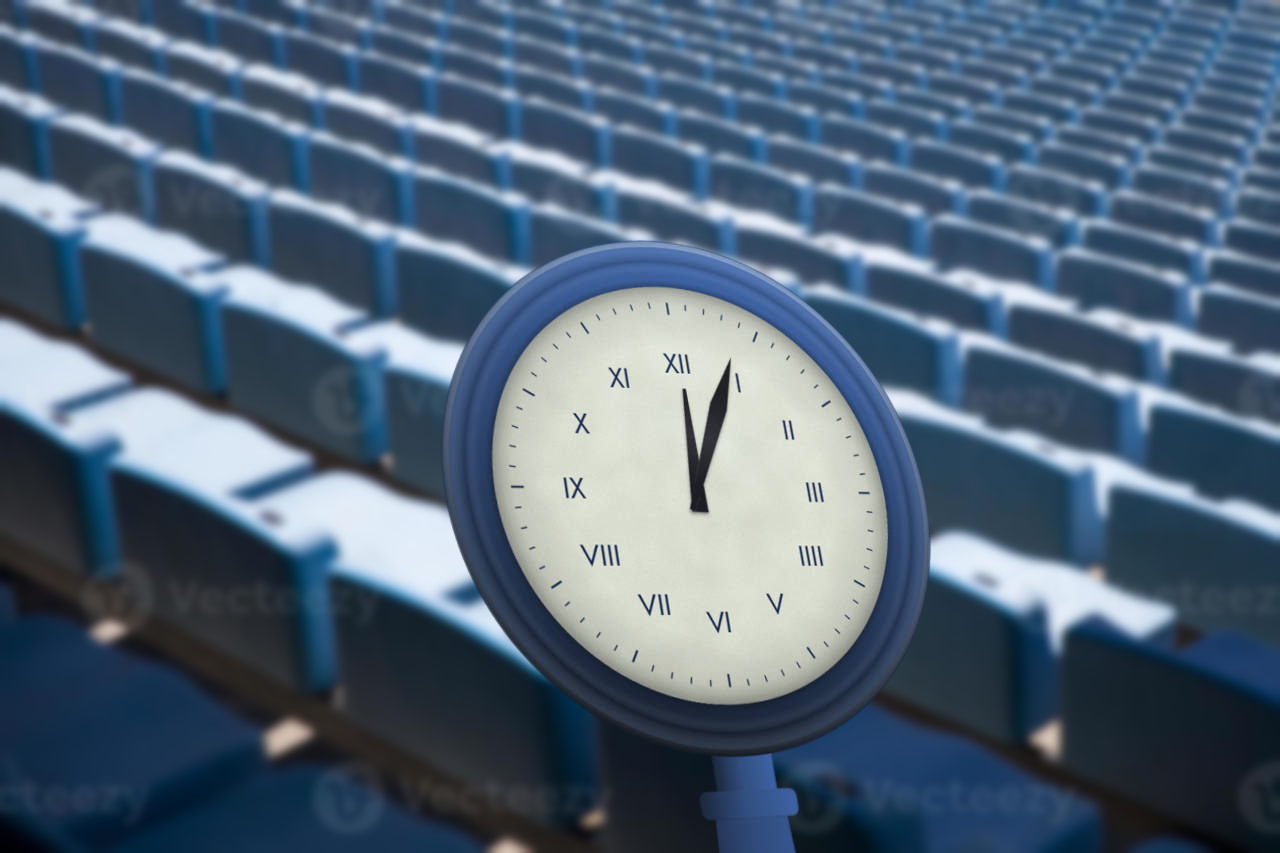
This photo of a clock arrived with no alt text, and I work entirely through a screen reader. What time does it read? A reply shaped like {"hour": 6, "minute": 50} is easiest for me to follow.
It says {"hour": 12, "minute": 4}
